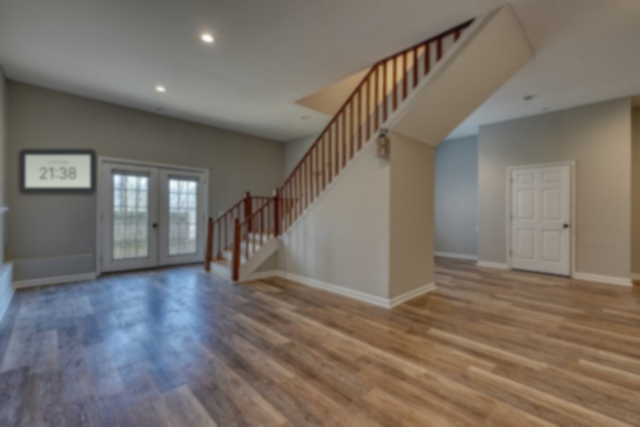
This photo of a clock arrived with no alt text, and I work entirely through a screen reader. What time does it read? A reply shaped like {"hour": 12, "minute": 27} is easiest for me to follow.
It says {"hour": 21, "minute": 38}
